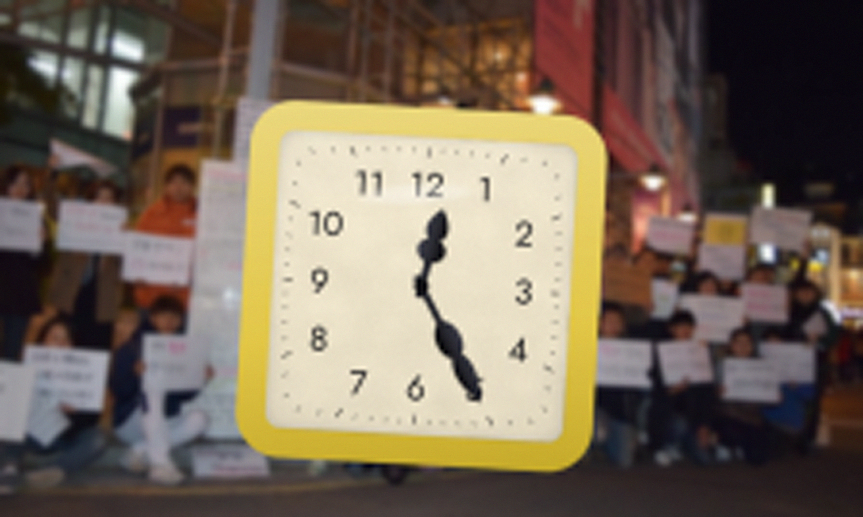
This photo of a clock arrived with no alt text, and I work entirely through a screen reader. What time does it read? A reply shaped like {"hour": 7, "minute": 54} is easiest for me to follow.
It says {"hour": 12, "minute": 25}
